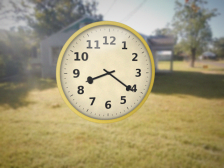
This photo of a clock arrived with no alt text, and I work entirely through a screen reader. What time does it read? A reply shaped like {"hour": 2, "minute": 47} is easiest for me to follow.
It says {"hour": 8, "minute": 21}
